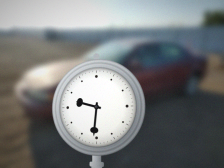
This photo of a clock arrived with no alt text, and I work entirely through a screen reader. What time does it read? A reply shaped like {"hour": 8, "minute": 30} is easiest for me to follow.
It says {"hour": 9, "minute": 31}
